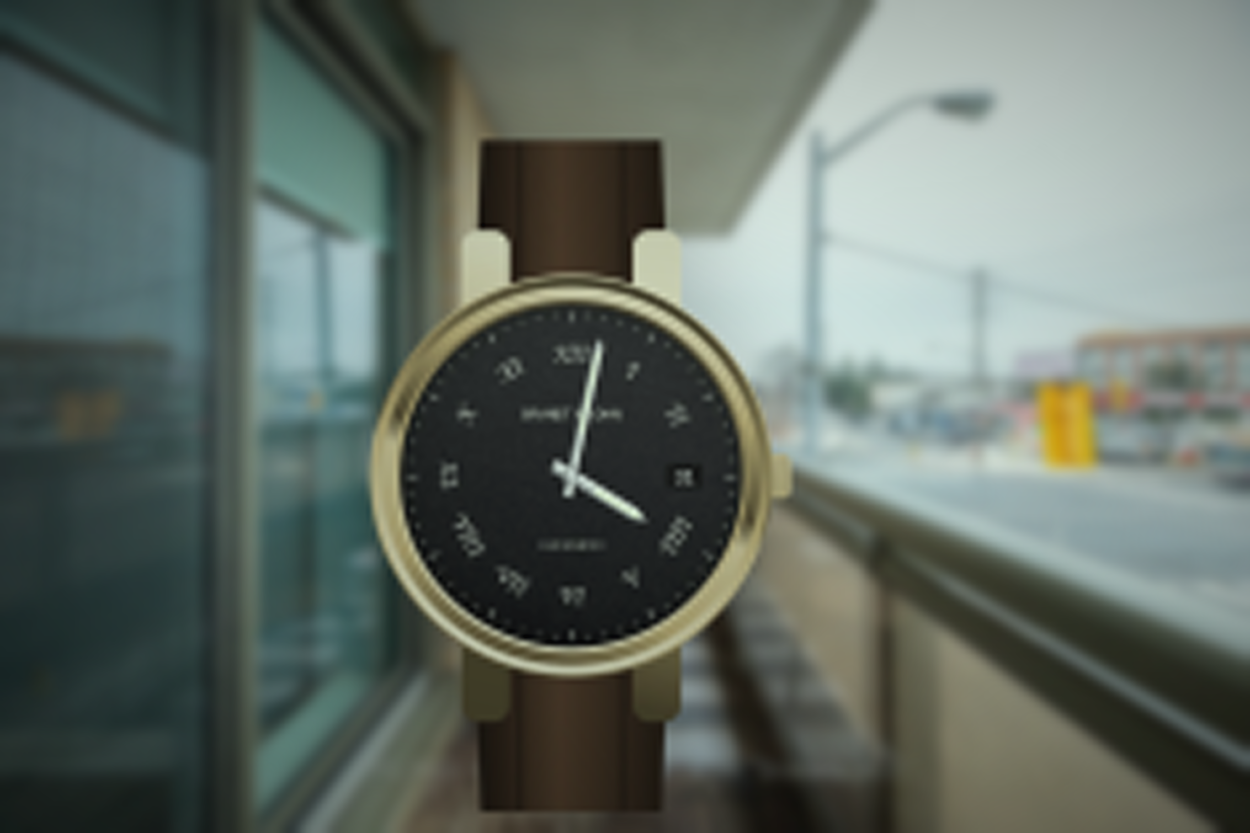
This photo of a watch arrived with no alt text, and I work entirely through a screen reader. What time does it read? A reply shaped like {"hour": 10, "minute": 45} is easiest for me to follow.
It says {"hour": 4, "minute": 2}
